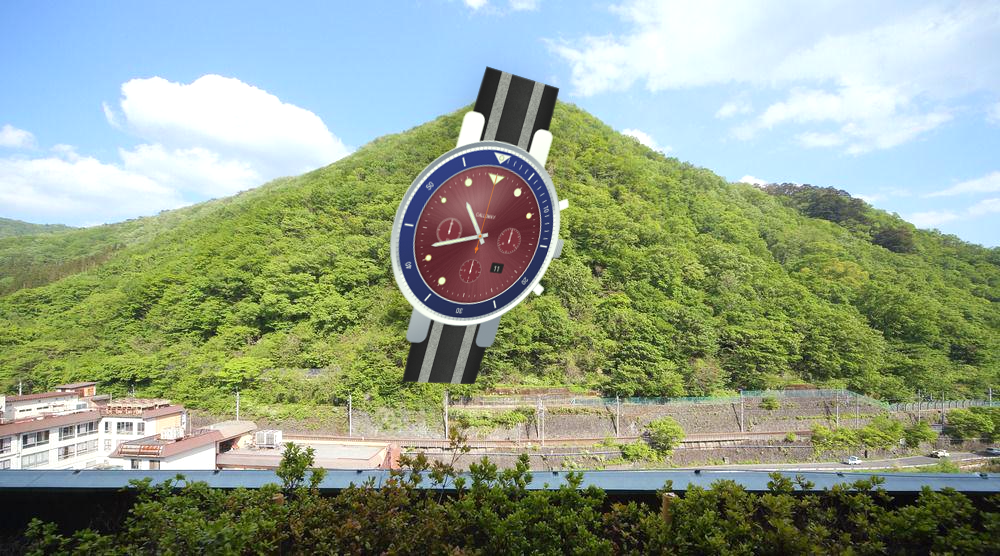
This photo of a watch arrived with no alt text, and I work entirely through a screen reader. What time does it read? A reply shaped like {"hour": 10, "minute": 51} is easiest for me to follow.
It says {"hour": 10, "minute": 42}
